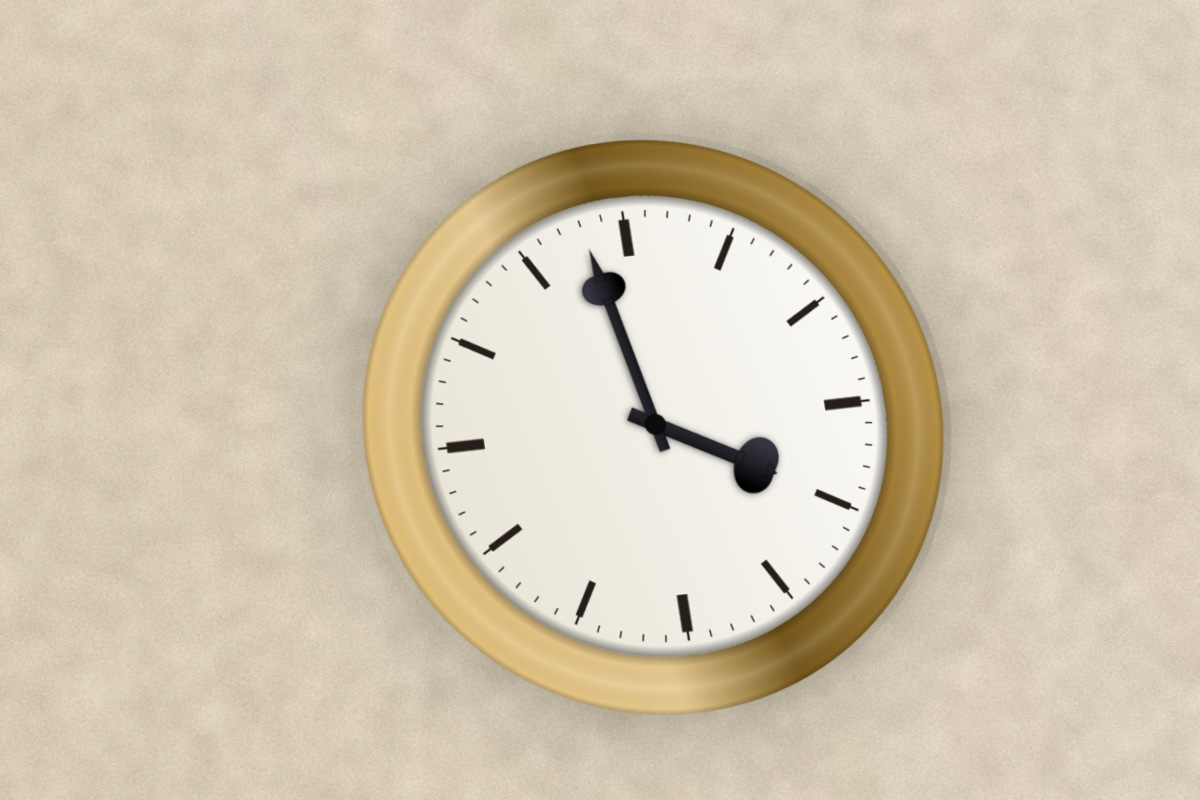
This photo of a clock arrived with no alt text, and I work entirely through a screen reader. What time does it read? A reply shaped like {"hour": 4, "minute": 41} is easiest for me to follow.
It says {"hour": 3, "minute": 58}
